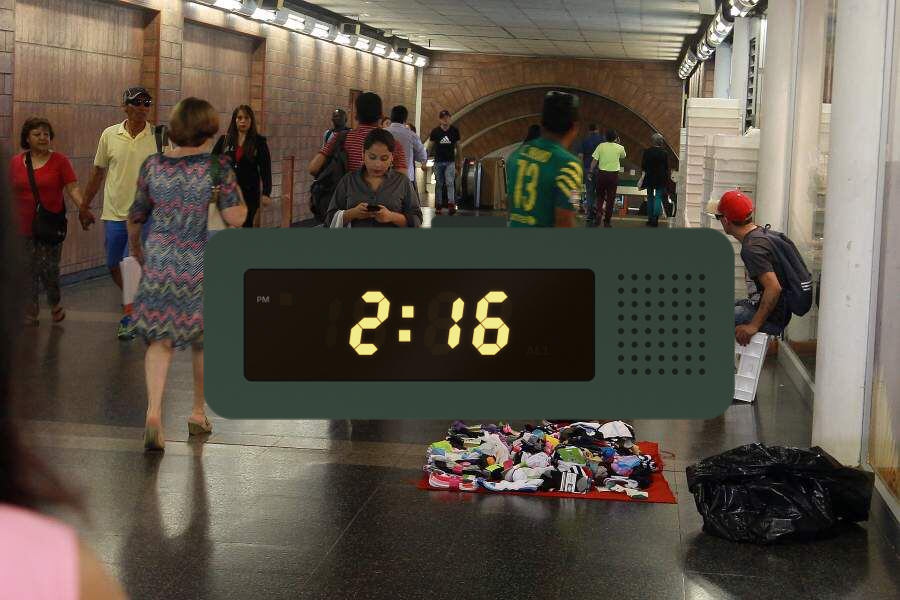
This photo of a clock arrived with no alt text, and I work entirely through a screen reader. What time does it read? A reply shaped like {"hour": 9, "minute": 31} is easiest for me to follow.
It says {"hour": 2, "minute": 16}
